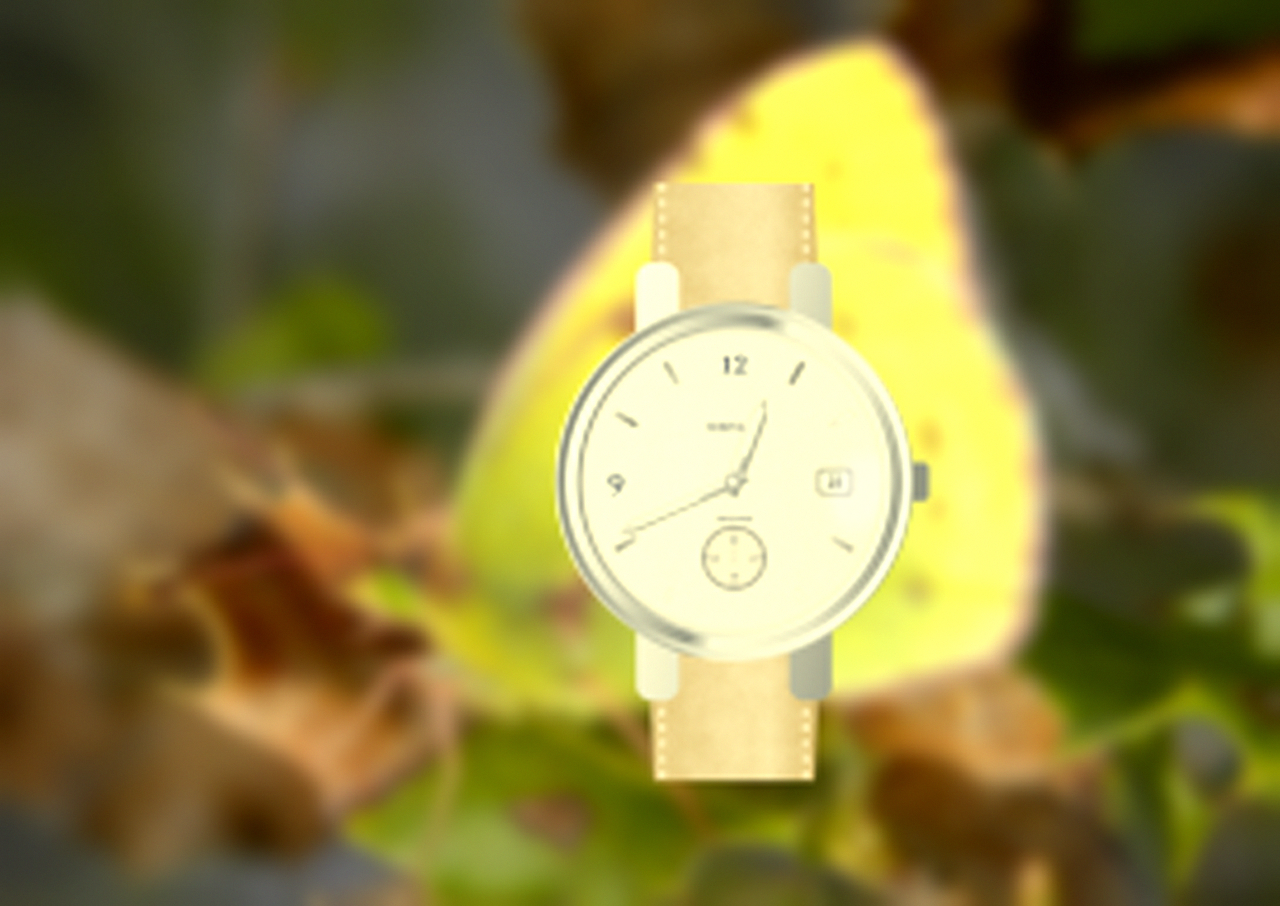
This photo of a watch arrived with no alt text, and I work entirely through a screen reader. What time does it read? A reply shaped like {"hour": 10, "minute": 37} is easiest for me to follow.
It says {"hour": 12, "minute": 41}
